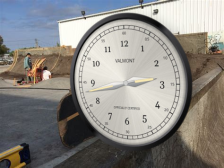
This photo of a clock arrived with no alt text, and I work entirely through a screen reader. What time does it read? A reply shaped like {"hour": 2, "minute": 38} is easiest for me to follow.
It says {"hour": 2, "minute": 43}
